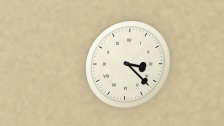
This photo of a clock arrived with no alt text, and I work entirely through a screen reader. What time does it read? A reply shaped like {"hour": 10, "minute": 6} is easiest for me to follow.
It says {"hour": 3, "minute": 22}
